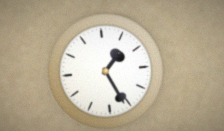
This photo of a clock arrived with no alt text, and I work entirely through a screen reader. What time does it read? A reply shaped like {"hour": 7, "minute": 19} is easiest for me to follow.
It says {"hour": 1, "minute": 26}
